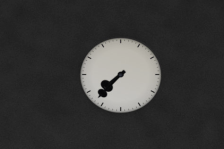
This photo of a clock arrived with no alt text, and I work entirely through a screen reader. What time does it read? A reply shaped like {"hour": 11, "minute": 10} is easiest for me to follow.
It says {"hour": 7, "minute": 37}
